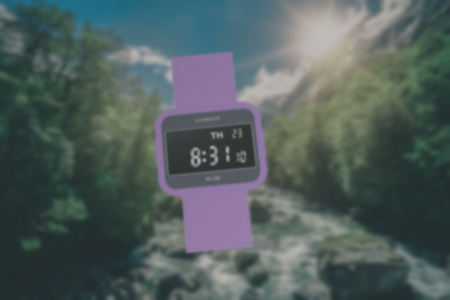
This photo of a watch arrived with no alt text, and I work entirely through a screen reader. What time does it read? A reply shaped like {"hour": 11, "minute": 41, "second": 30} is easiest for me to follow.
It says {"hour": 8, "minute": 31, "second": 10}
